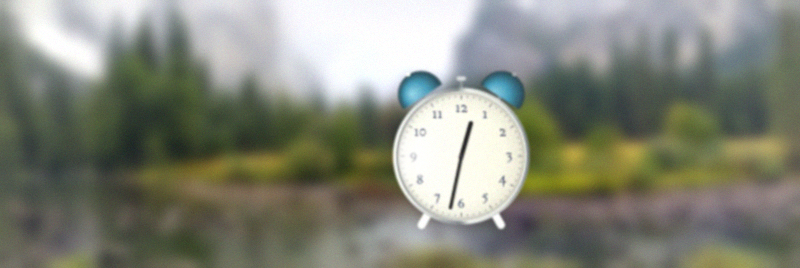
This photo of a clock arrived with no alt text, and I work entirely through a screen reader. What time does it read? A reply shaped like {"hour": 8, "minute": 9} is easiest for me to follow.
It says {"hour": 12, "minute": 32}
